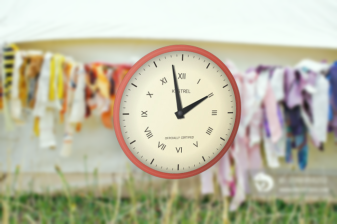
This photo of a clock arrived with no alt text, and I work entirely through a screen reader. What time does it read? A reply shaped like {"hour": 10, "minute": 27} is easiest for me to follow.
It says {"hour": 1, "minute": 58}
